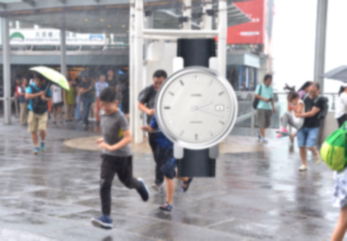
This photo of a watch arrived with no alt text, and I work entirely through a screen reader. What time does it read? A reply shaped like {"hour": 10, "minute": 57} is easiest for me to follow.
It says {"hour": 2, "minute": 18}
